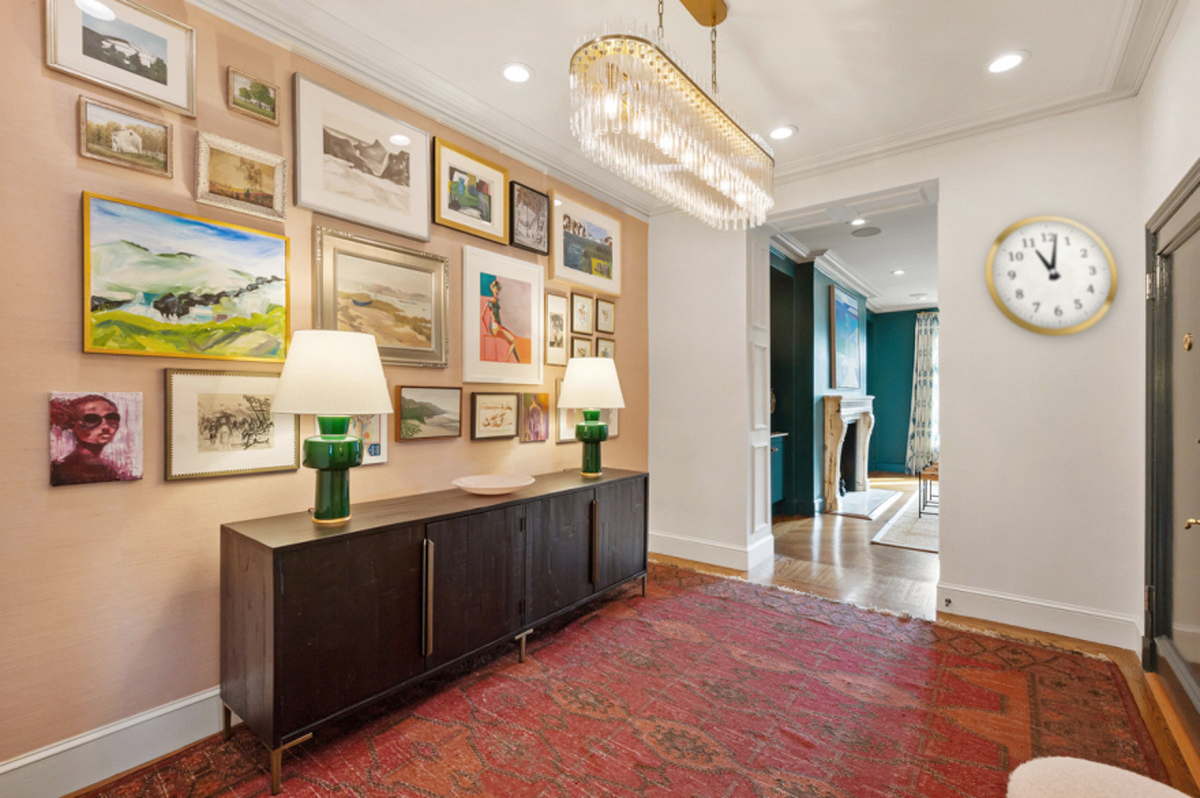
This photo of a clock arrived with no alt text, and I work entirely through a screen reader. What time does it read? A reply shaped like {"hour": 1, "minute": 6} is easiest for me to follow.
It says {"hour": 11, "minute": 2}
